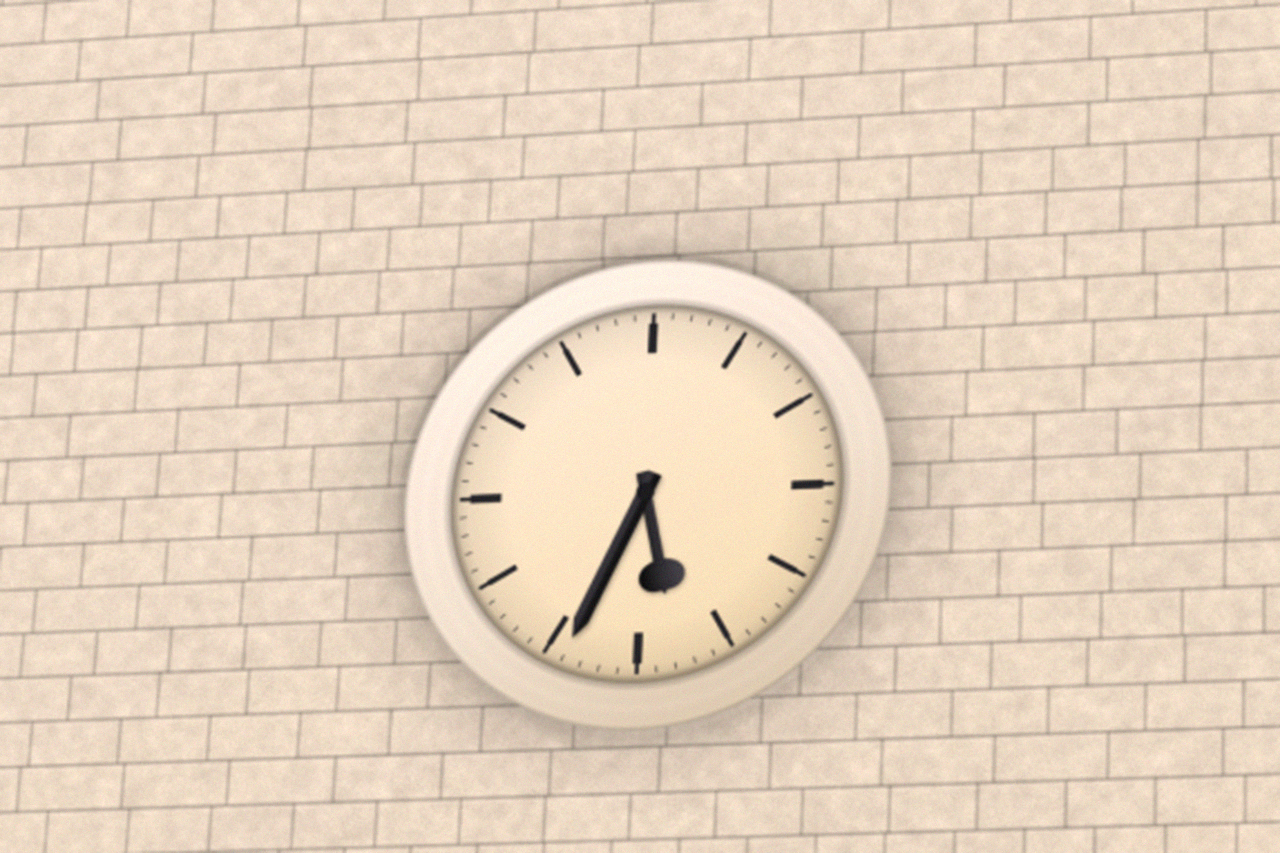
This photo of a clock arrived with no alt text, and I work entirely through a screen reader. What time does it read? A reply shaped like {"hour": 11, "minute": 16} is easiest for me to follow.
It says {"hour": 5, "minute": 34}
